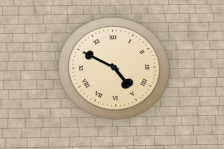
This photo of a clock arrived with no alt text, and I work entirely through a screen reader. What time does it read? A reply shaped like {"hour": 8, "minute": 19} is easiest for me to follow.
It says {"hour": 4, "minute": 50}
